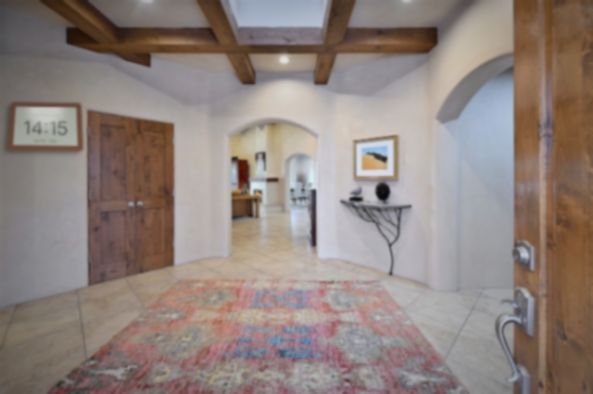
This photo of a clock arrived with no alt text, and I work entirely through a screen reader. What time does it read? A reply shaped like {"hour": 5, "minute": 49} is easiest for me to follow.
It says {"hour": 14, "minute": 15}
